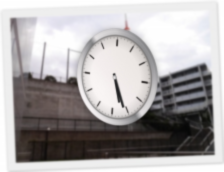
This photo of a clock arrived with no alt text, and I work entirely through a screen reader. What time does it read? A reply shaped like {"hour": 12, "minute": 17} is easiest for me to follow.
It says {"hour": 5, "minute": 26}
